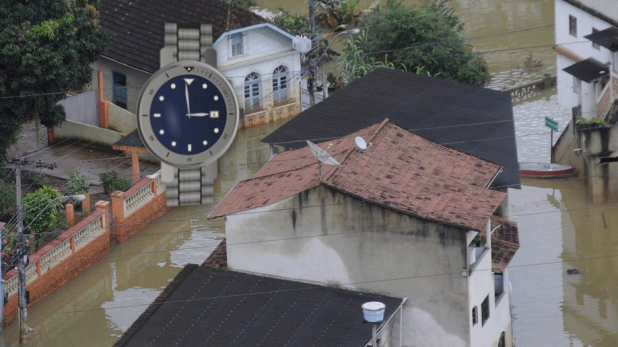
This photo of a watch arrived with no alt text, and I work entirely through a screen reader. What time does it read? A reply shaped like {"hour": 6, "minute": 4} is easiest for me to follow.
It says {"hour": 2, "minute": 59}
